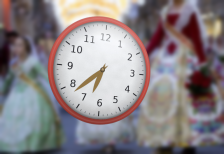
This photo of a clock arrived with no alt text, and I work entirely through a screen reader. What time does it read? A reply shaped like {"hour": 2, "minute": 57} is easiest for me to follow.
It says {"hour": 6, "minute": 38}
